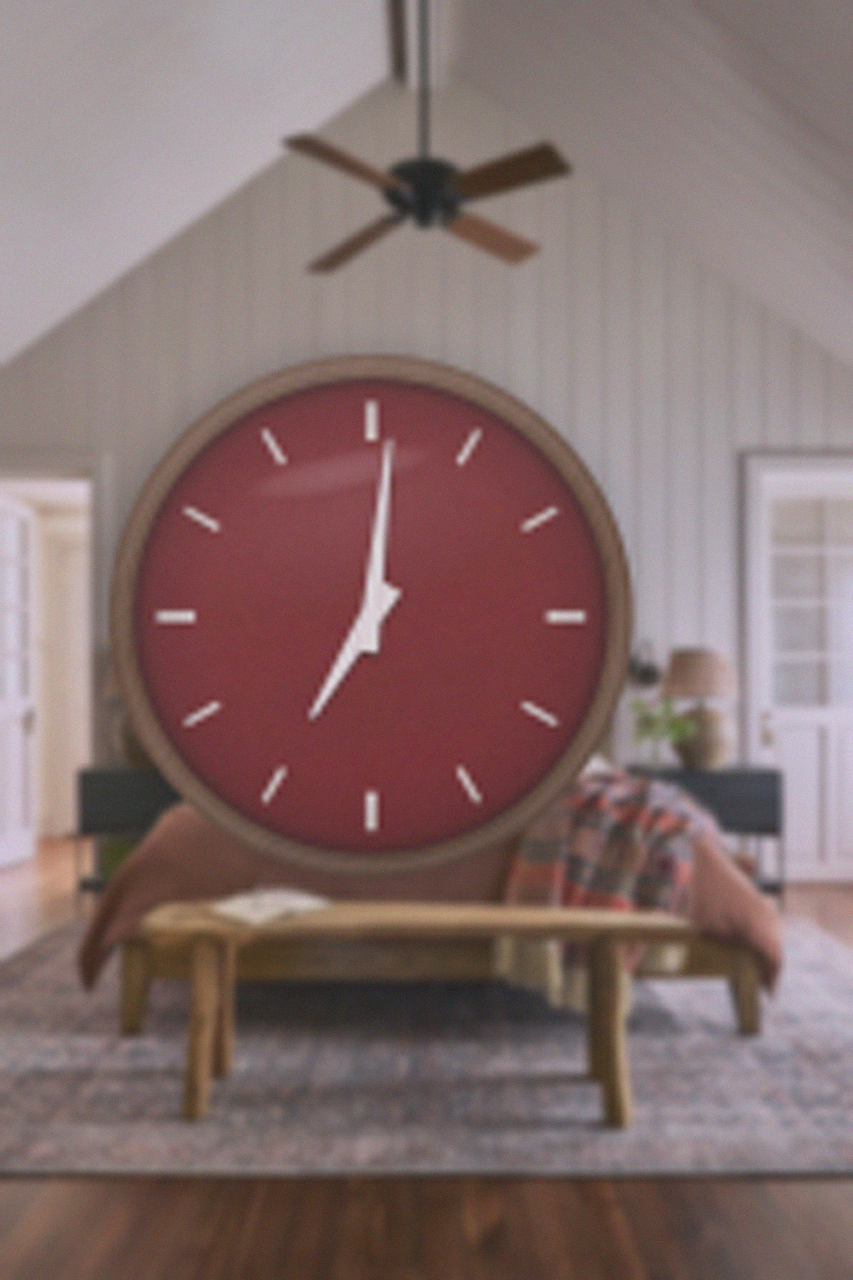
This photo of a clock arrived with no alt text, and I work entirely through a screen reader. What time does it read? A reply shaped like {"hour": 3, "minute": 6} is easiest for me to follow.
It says {"hour": 7, "minute": 1}
